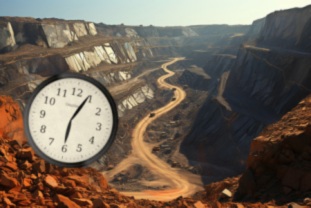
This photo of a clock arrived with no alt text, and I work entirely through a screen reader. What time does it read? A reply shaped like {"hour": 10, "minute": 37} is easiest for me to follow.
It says {"hour": 6, "minute": 4}
